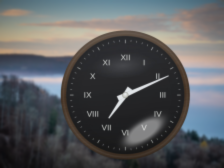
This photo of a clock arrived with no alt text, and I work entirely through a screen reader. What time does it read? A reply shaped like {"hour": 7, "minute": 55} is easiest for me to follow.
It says {"hour": 7, "minute": 11}
